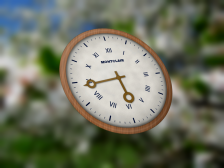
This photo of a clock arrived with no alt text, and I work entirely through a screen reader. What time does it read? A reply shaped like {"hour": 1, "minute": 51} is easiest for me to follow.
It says {"hour": 5, "minute": 44}
